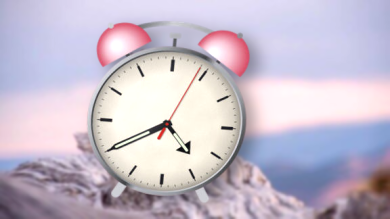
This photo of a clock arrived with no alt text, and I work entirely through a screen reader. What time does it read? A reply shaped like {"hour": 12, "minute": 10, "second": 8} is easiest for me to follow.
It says {"hour": 4, "minute": 40, "second": 4}
